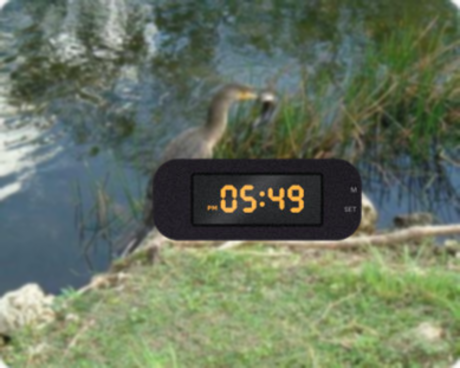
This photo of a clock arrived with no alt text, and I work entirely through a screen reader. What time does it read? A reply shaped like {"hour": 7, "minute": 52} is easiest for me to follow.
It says {"hour": 5, "minute": 49}
